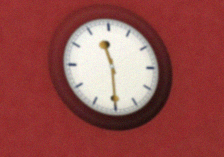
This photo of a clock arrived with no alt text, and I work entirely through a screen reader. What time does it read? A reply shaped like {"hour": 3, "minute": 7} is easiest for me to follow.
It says {"hour": 11, "minute": 30}
